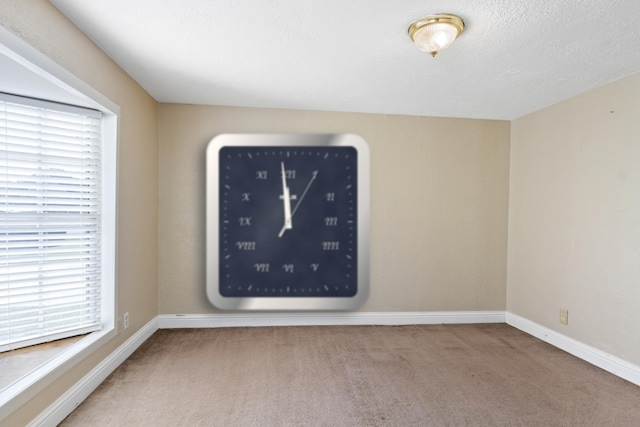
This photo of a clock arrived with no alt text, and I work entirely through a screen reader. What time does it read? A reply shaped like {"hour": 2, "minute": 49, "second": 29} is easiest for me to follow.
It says {"hour": 11, "minute": 59, "second": 5}
